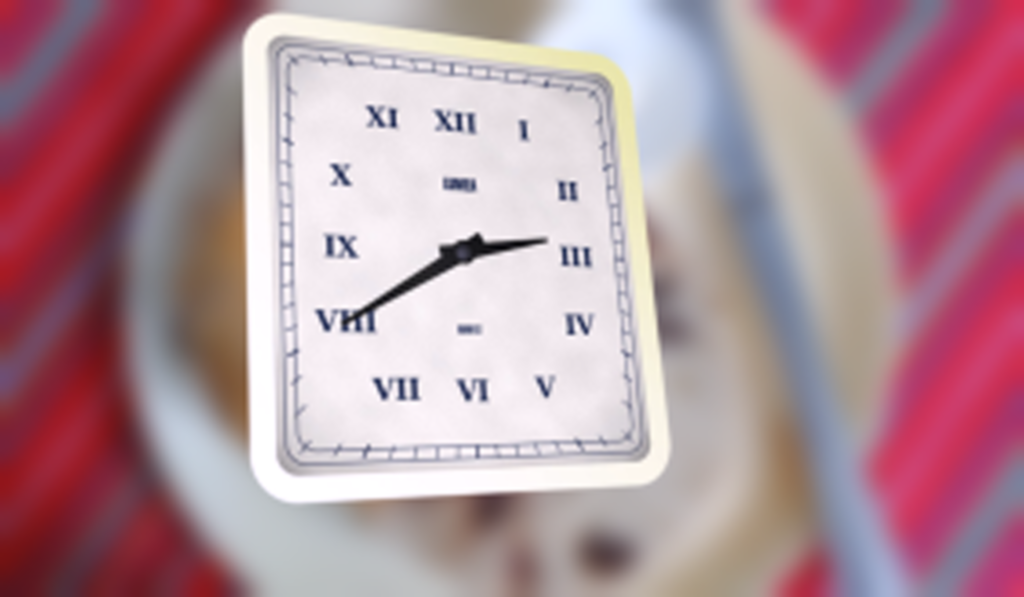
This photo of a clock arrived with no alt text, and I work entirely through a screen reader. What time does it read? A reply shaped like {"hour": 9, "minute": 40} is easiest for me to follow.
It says {"hour": 2, "minute": 40}
